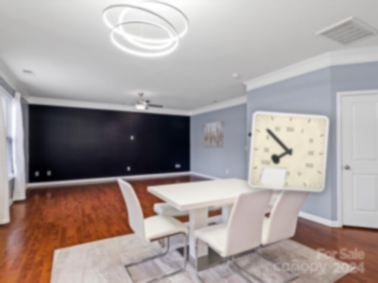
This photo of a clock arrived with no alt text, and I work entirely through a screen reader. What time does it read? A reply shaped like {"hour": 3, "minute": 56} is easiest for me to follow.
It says {"hour": 7, "minute": 52}
